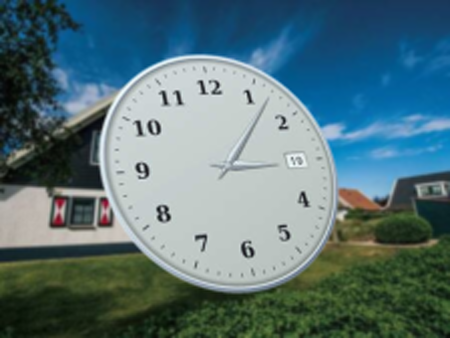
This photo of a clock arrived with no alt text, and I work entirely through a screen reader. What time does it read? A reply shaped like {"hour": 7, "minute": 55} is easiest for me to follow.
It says {"hour": 3, "minute": 7}
